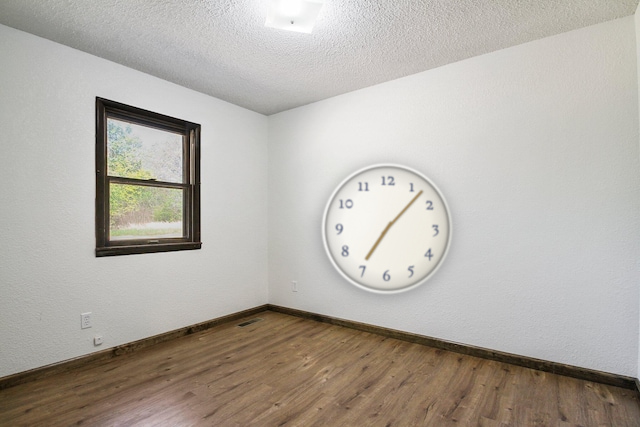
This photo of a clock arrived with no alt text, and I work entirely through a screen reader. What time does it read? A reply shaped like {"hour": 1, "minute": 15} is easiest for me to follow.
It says {"hour": 7, "minute": 7}
